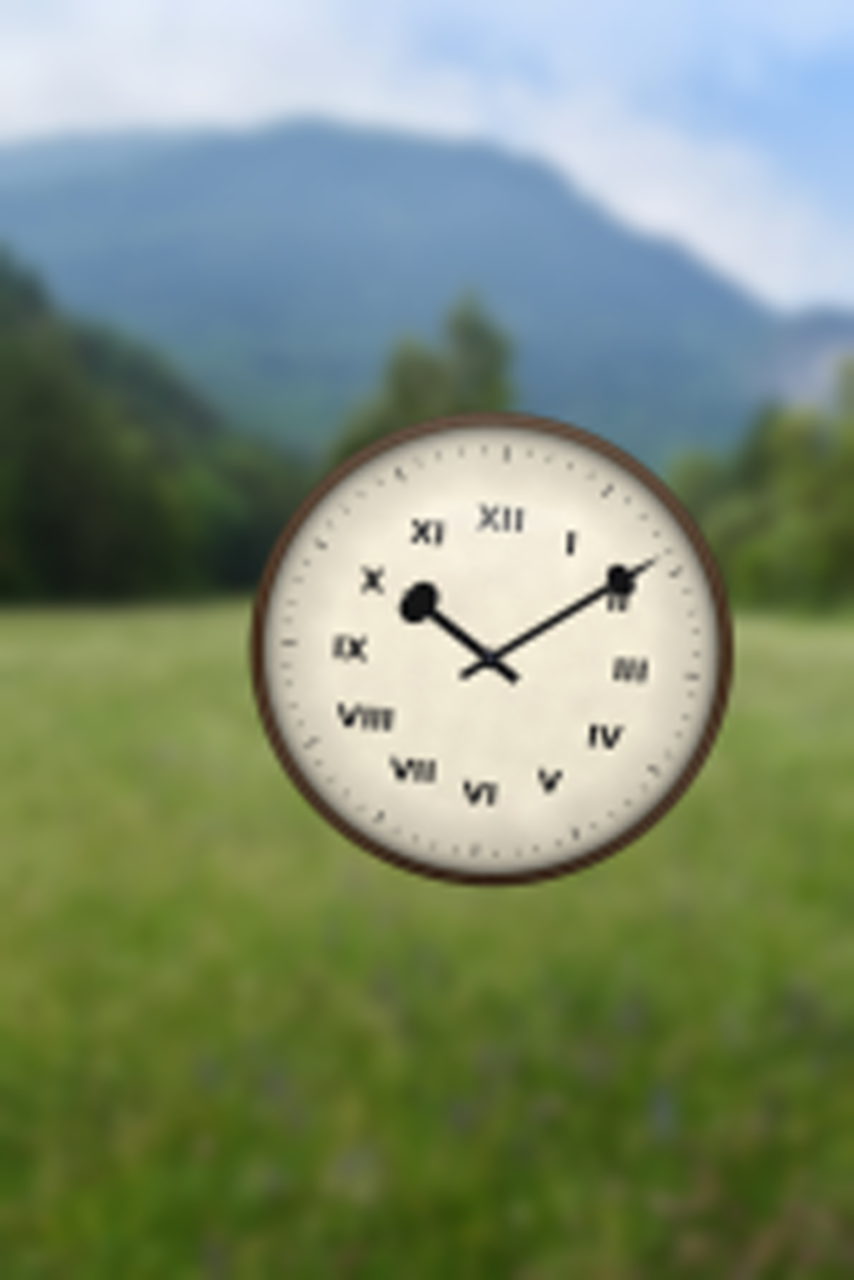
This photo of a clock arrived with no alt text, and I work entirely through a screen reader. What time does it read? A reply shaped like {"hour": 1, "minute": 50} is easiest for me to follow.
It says {"hour": 10, "minute": 9}
